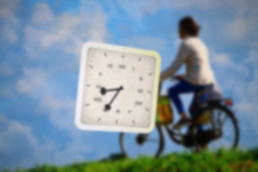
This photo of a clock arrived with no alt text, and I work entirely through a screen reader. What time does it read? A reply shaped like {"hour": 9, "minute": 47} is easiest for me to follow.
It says {"hour": 8, "minute": 35}
